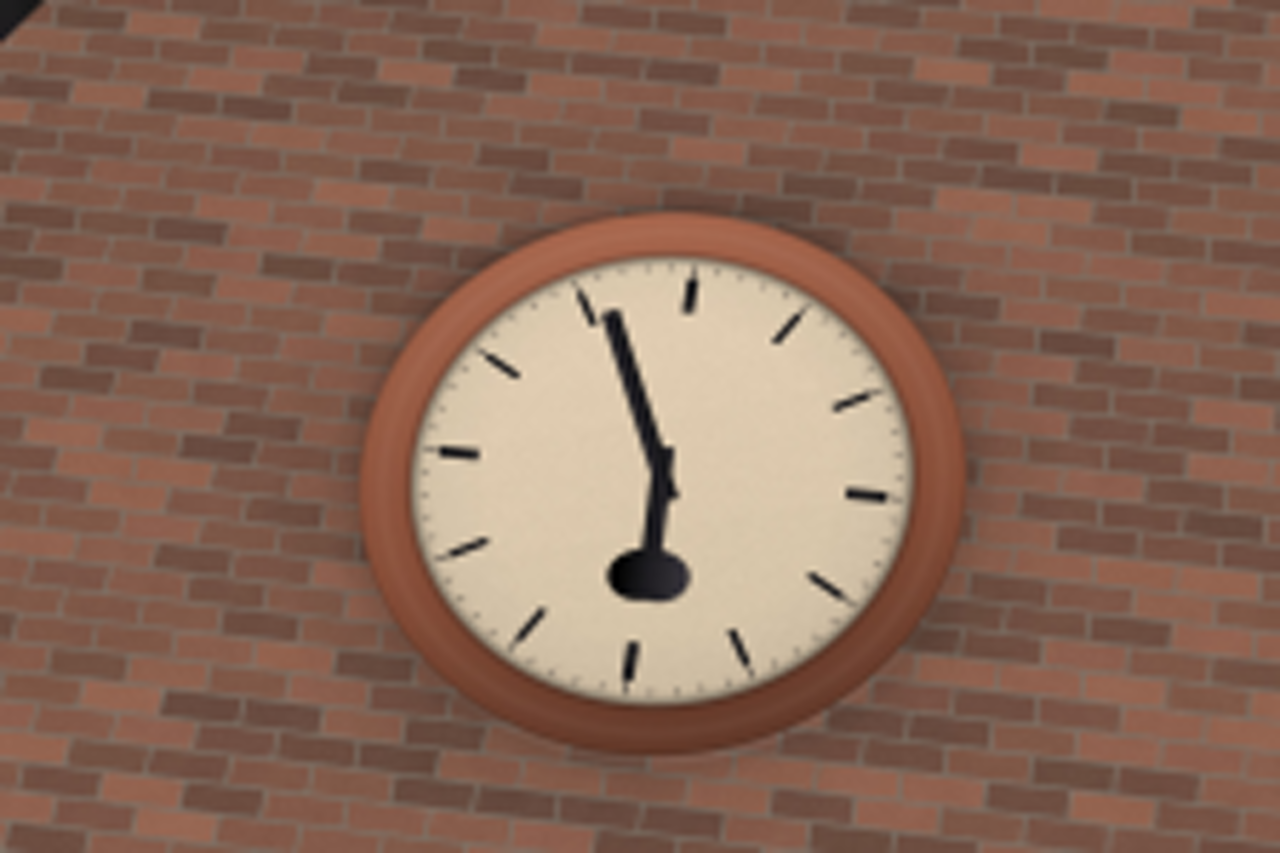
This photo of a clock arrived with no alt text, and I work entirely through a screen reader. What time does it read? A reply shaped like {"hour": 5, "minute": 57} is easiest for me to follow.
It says {"hour": 5, "minute": 56}
